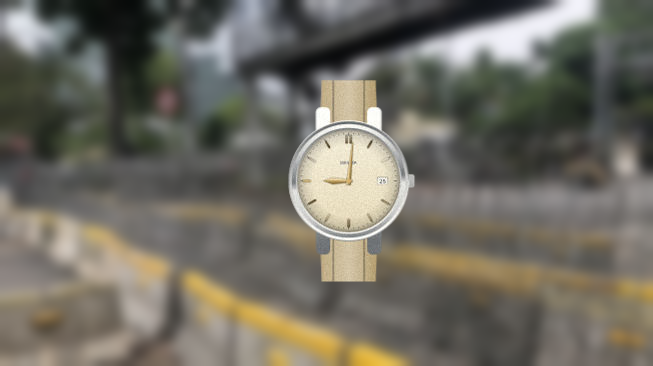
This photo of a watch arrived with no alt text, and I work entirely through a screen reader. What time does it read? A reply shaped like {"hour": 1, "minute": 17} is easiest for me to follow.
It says {"hour": 9, "minute": 1}
